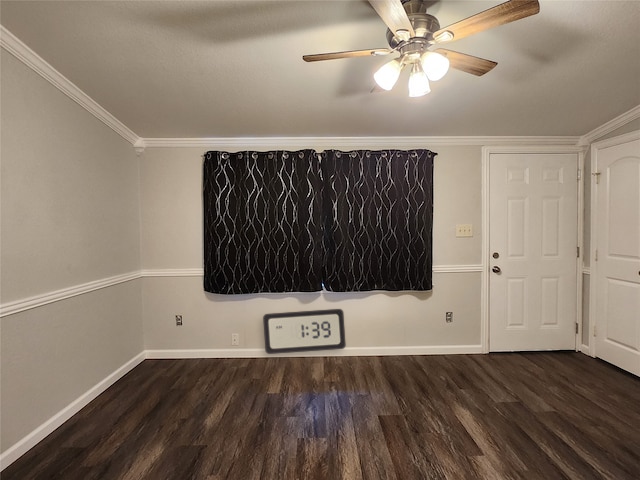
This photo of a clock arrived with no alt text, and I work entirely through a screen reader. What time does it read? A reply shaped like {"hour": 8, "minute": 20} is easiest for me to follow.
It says {"hour": 1, "minute": 39}
